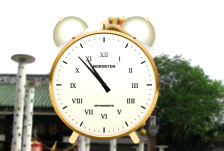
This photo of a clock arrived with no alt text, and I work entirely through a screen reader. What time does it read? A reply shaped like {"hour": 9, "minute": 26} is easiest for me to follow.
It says {"hour": 10, "minute": 53}
